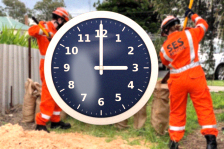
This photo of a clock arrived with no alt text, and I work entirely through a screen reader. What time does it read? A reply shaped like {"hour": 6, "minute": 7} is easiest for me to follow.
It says {"hour": 3, "minute": 0}
